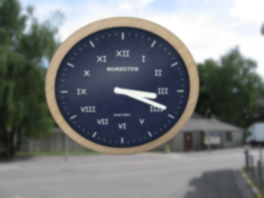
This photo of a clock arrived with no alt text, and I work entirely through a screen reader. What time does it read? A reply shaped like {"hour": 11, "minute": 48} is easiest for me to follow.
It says {"hour": 3, "minute": 19}
